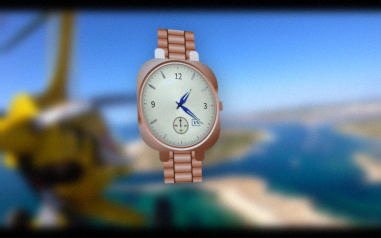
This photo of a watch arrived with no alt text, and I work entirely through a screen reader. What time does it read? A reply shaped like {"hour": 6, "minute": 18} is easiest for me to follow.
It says {"hour": 1, "minute": 21}
